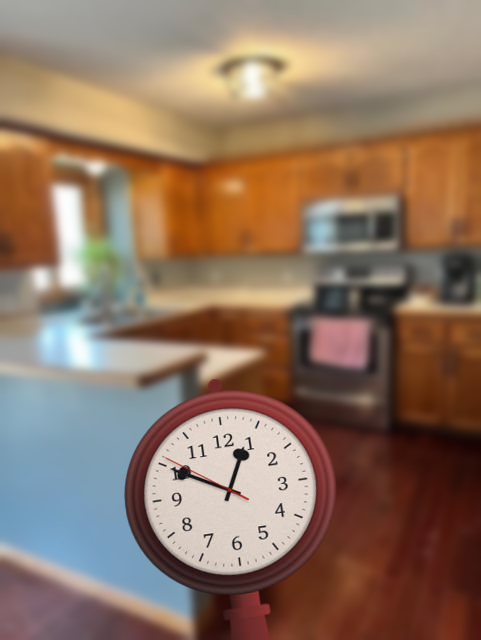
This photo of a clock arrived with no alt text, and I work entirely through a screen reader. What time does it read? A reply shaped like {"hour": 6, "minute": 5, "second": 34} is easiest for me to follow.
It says {"hour": 12, "minute": 49, "second": 51}
